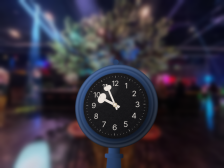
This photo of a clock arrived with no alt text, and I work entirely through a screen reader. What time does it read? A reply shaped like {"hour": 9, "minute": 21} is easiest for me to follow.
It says {"hour": 9, "minute": 56}
